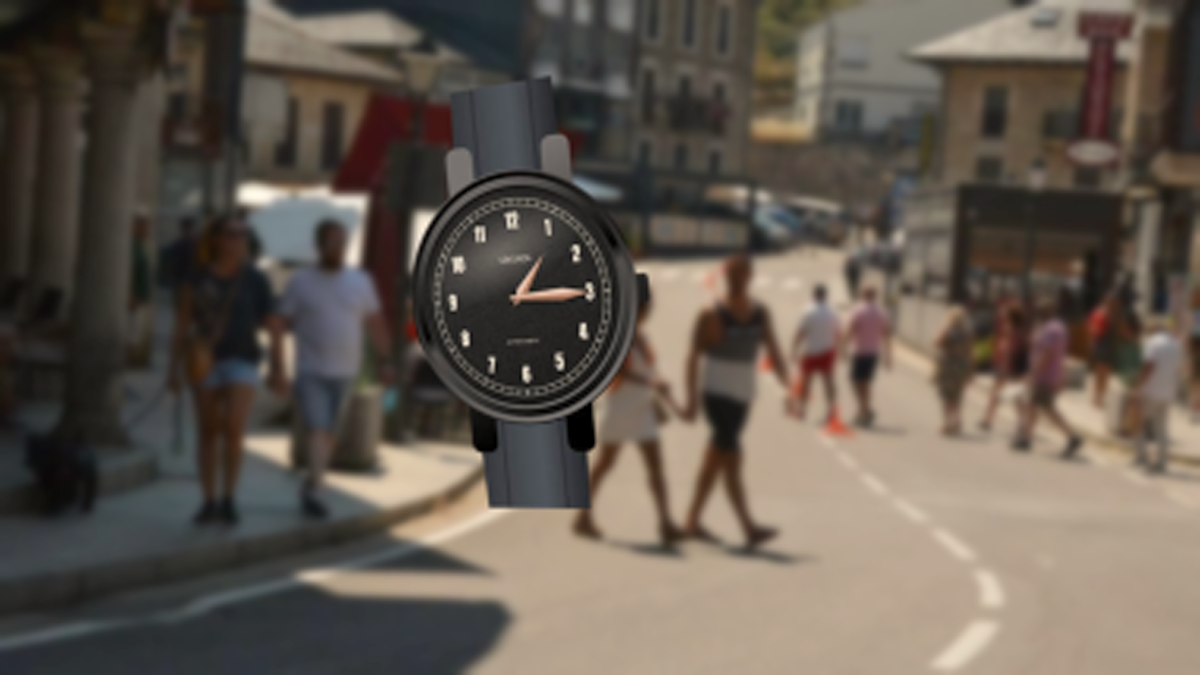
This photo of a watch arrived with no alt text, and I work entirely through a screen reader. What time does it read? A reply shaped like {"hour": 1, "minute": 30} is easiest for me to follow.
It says {"hour": 1, "minute": 15}
